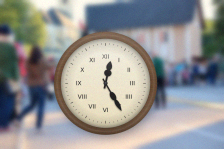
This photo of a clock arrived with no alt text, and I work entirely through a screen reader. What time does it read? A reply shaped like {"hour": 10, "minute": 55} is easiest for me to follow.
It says {"hour": 12, "minute": 25}
